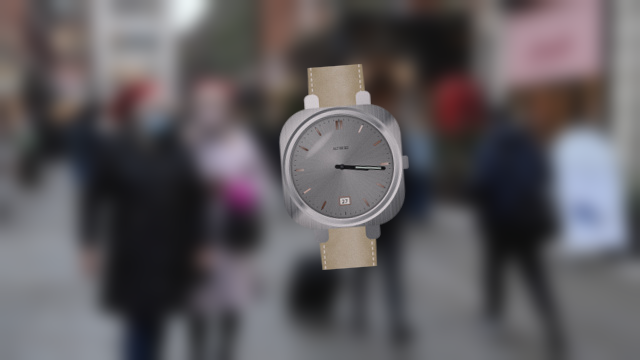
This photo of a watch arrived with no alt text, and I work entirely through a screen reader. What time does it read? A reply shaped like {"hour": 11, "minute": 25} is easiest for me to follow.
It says {"hour": 3, "minute": 16}
